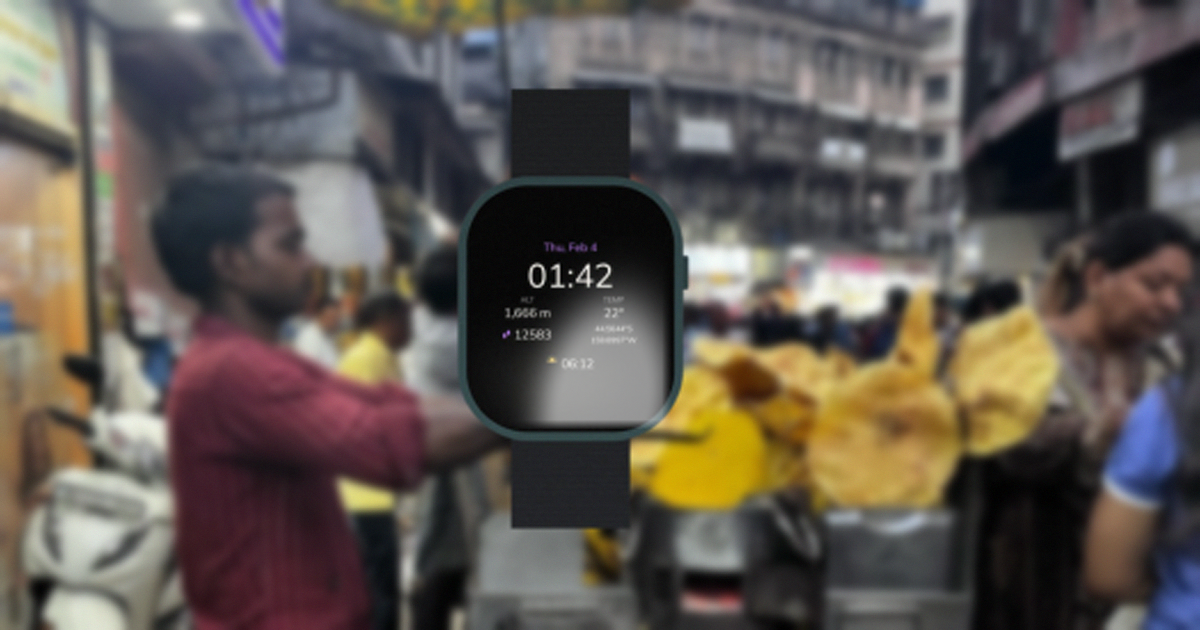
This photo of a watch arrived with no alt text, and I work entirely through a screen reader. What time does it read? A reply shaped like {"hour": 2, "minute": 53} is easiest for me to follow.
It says {"hour": 1, "minute": 42}
